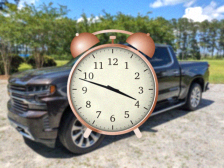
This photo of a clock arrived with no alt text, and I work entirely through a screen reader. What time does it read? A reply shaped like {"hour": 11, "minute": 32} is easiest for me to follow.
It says {"hour": 3, "minute": 48}
